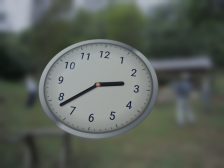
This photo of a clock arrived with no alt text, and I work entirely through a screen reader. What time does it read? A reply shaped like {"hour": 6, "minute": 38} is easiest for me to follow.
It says {"hour": 2, "minute": 38}
